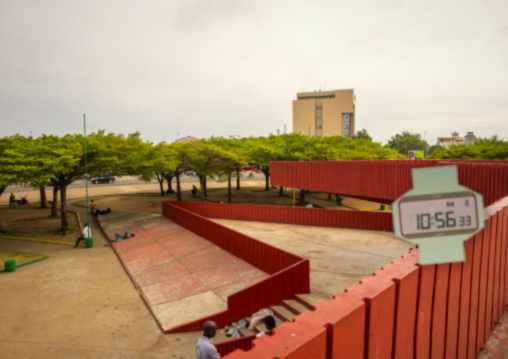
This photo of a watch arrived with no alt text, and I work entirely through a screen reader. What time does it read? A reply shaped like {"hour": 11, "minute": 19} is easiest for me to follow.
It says {"hour": 10, "minute": 56}
